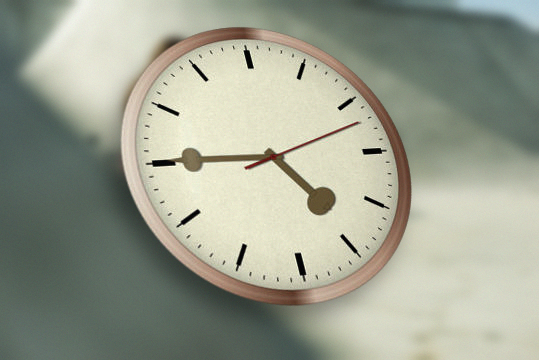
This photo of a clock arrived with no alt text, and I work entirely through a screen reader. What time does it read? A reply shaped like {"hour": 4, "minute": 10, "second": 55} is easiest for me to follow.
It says {"hour": 4, "minute": 45, "second": 12}
